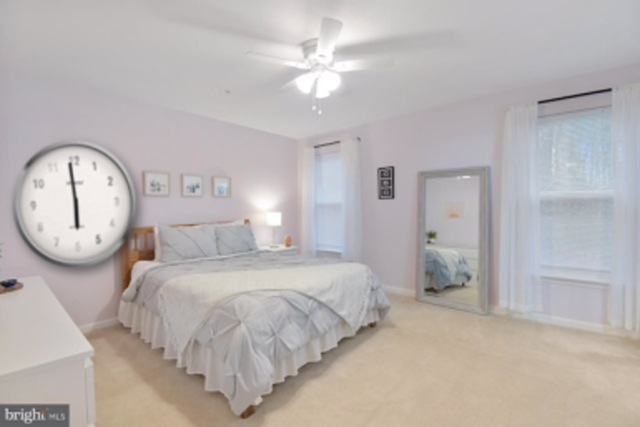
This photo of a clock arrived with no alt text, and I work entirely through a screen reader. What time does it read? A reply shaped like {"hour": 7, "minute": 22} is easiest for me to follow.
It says {"hour": 5, "minute": 59}
